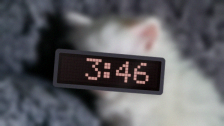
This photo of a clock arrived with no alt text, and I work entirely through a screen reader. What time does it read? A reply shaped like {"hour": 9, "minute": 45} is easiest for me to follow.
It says {"hour": 3, "minute": 46}
